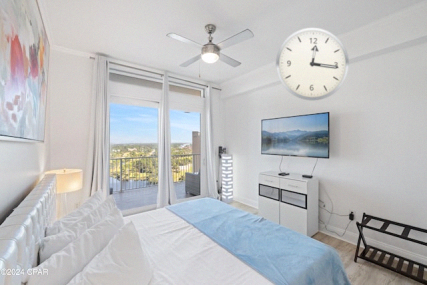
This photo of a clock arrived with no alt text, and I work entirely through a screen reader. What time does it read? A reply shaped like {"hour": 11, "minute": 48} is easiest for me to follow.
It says {"hour": 12, "minute": 16}
